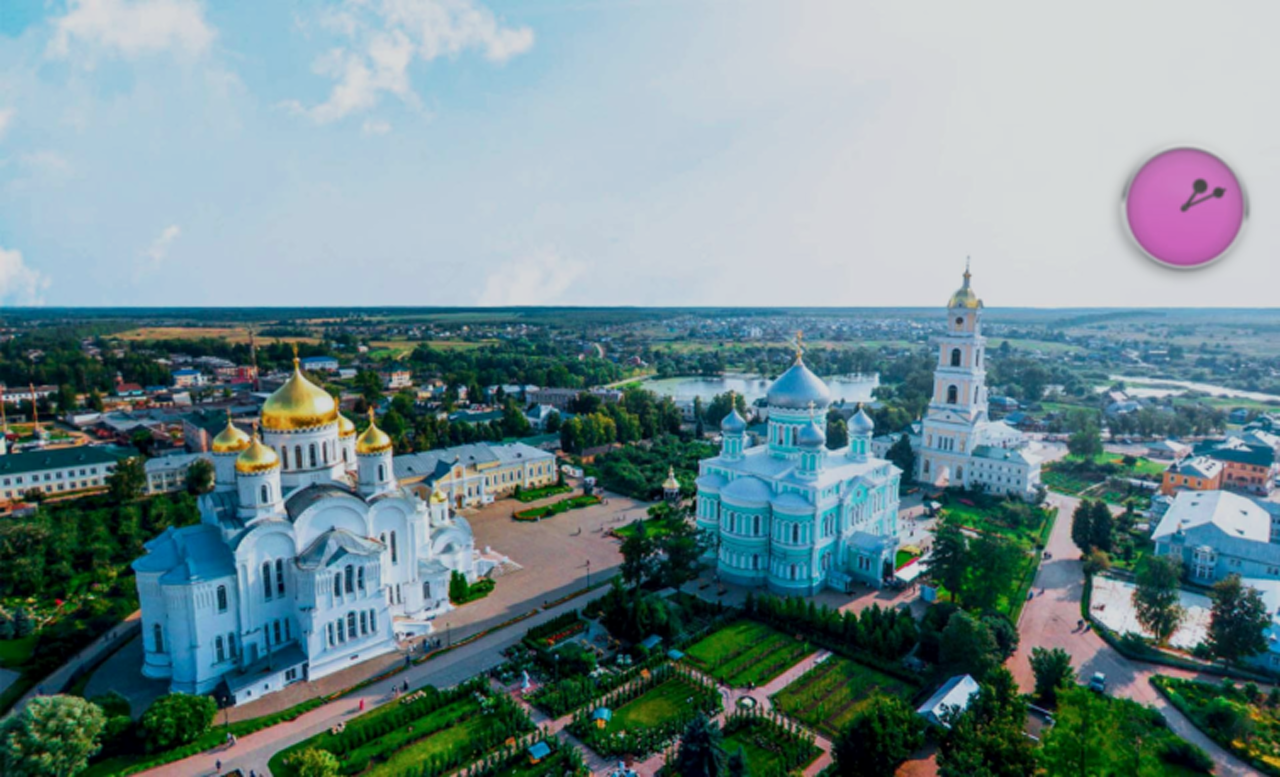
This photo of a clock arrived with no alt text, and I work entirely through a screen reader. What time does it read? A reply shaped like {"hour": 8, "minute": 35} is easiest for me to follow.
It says {"hour": 1, "minute": 11}
